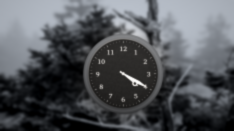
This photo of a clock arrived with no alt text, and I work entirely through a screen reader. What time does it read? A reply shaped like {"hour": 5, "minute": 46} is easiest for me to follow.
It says {"hour": 4, "minute": 20}
